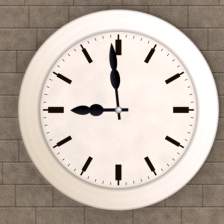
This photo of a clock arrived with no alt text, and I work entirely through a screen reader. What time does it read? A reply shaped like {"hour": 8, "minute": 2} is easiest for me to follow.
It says {"hour": 8, "minute": 59}
